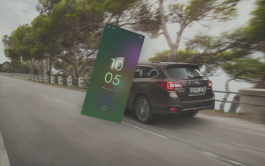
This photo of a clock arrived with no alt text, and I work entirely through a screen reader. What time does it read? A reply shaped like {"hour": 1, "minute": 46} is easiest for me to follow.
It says {"hour": 10, "minute": 5}
